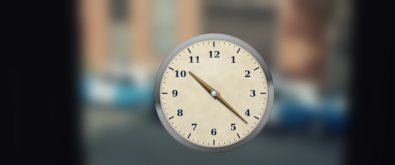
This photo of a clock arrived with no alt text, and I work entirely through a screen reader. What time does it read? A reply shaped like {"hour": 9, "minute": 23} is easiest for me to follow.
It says {"hour": 10, "minute": 22}
